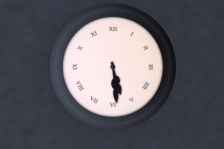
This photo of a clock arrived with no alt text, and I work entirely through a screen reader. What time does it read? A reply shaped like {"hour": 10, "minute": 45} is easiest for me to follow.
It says {"hour": 5, "minute": 29}
